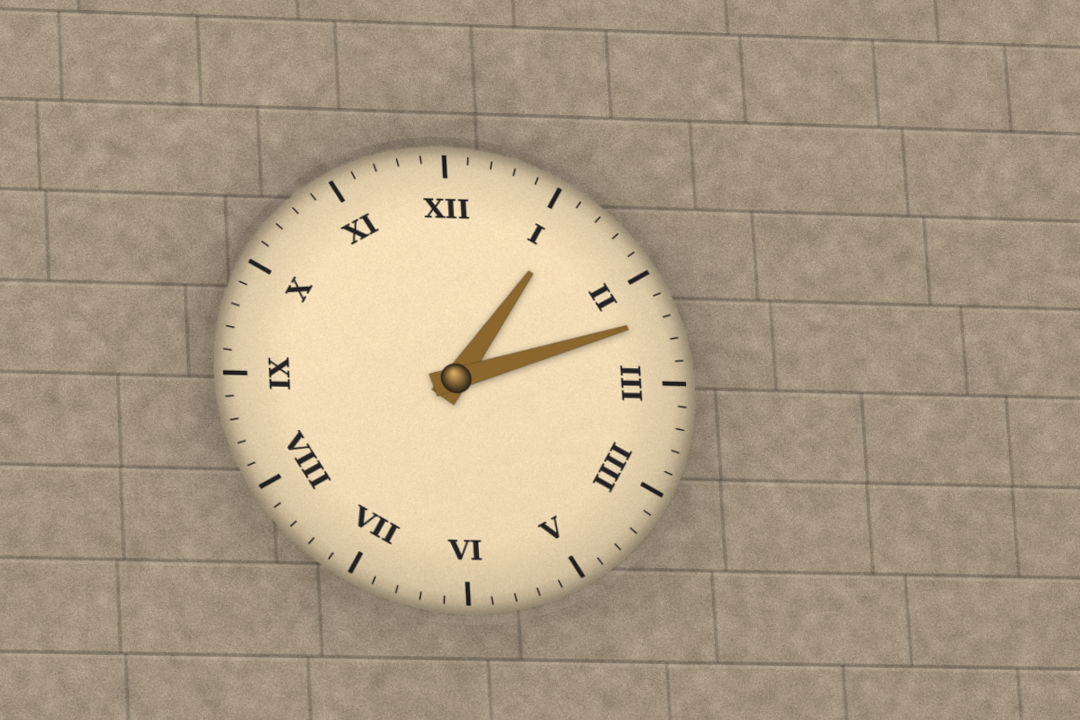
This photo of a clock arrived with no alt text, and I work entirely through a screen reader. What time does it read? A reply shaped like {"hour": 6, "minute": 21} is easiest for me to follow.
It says {"hour": 1, "minute": 12}
